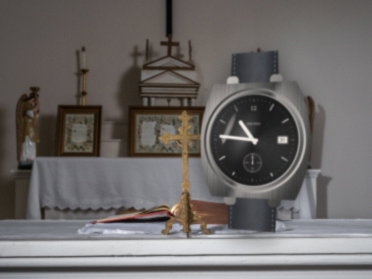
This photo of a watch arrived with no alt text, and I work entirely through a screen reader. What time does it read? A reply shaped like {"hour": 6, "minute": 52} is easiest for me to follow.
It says {"hour": 10, "minute": 46}
